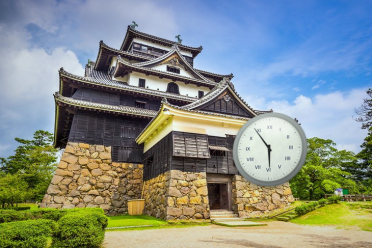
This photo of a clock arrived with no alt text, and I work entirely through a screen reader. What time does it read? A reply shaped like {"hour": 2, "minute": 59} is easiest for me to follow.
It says {"hour": 5, "minute": 54}
